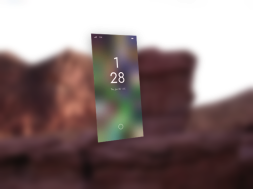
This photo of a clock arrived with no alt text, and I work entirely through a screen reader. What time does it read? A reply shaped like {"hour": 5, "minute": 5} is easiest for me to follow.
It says {"hour": 1, "minute": 28}
